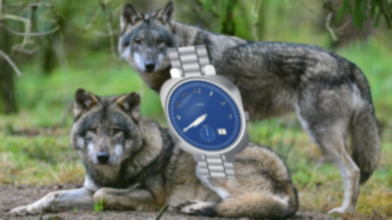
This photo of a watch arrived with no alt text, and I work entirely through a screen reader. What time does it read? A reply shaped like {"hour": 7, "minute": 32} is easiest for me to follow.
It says {"hour": 7, "minute": 40}
